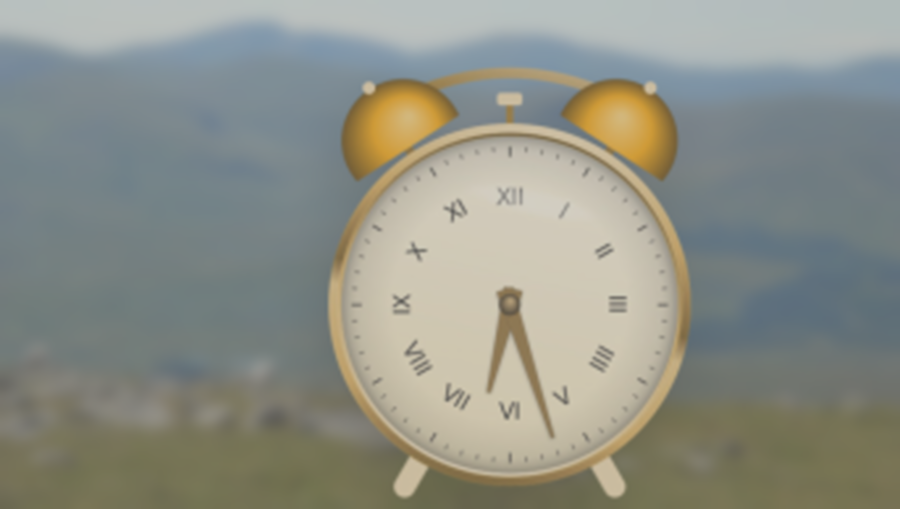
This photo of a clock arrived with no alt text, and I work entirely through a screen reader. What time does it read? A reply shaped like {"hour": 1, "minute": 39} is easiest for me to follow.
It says {"hour": 6, "minute": 27}
